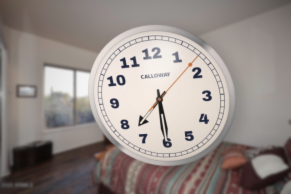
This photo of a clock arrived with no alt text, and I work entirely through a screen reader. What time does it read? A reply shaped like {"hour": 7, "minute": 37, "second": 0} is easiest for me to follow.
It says {"hour": 7, "minute": 30, "second": 8}
